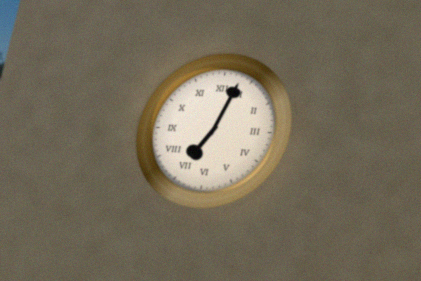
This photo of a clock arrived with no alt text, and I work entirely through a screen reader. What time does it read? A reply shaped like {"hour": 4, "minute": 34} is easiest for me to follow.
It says {"hour": 7, "minute": 3}
